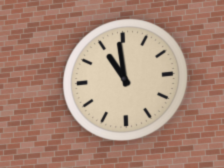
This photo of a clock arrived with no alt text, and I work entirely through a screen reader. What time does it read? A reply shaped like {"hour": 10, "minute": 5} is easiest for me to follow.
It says {"hour": 10, "minute": 59}
